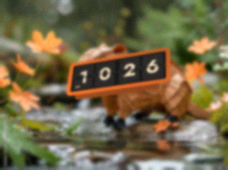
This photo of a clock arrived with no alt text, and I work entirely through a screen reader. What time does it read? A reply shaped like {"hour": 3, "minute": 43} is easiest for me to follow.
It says {"hour": 10, "minute": 26}
